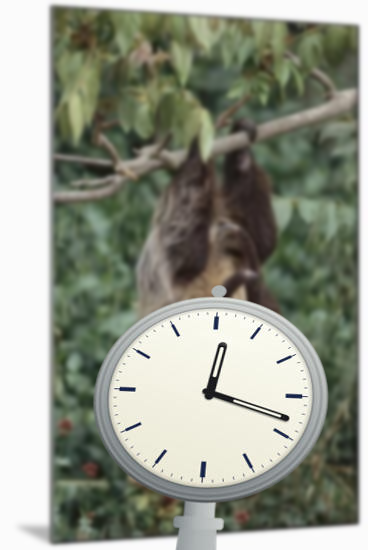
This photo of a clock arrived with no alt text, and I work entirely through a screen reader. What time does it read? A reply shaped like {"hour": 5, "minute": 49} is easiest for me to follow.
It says {"hour": 12, "minute": 18}
